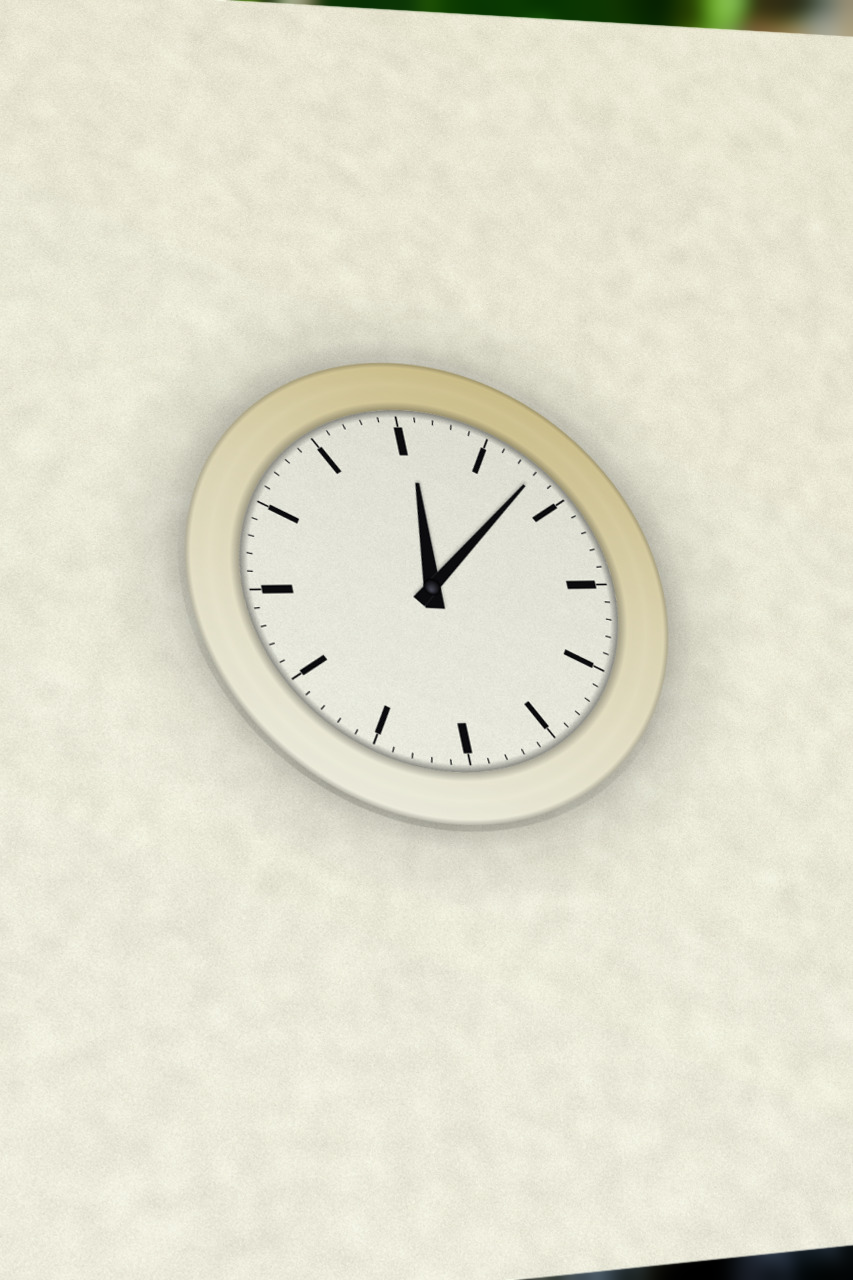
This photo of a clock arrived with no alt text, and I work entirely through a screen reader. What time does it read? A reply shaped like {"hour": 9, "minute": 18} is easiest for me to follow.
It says {"hour": 12, "minute": 8}
